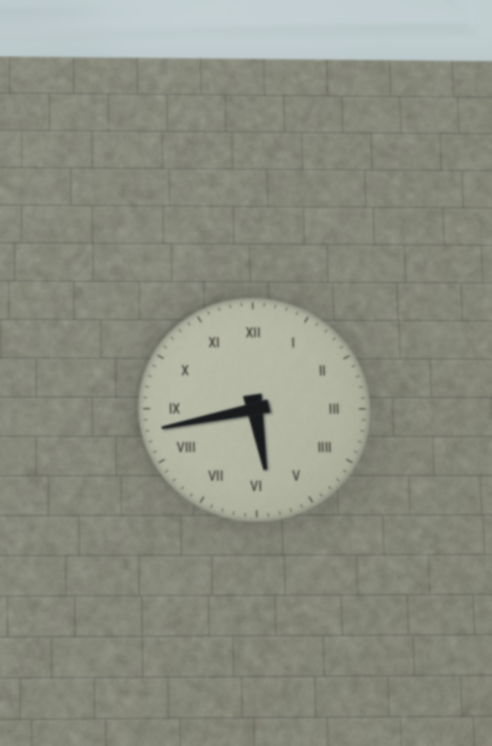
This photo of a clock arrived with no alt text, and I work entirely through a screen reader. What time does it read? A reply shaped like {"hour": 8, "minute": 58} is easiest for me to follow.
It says {"hour": 5, "minute": 43}
